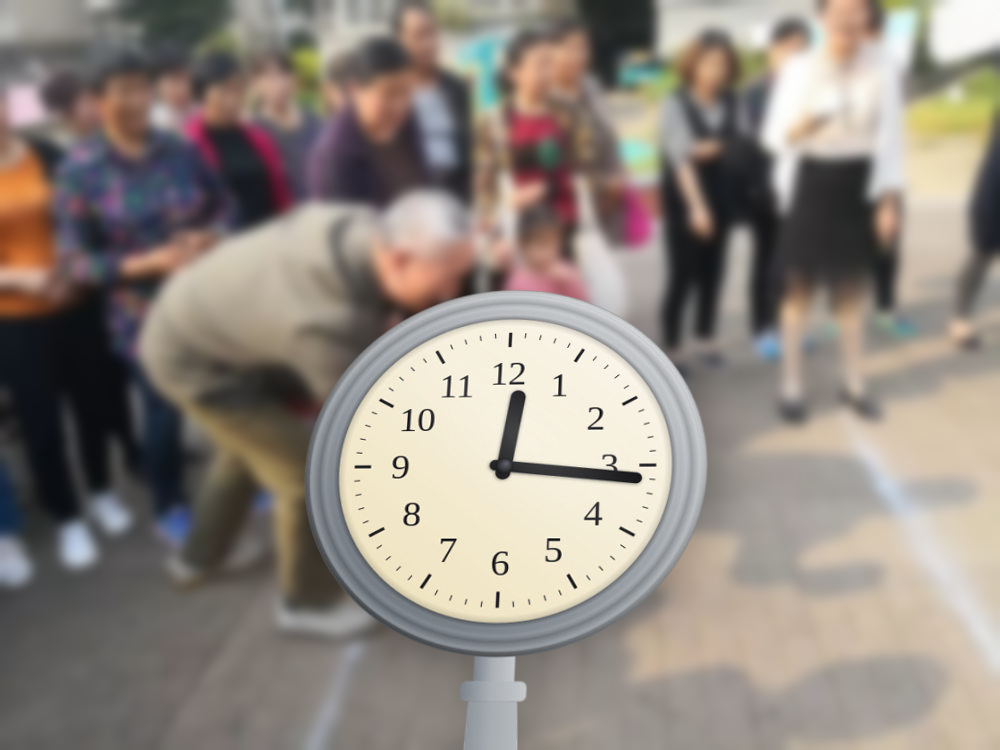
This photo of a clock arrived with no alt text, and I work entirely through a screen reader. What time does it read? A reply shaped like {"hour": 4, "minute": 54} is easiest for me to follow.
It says {"hour": 12, "minute": 16}
